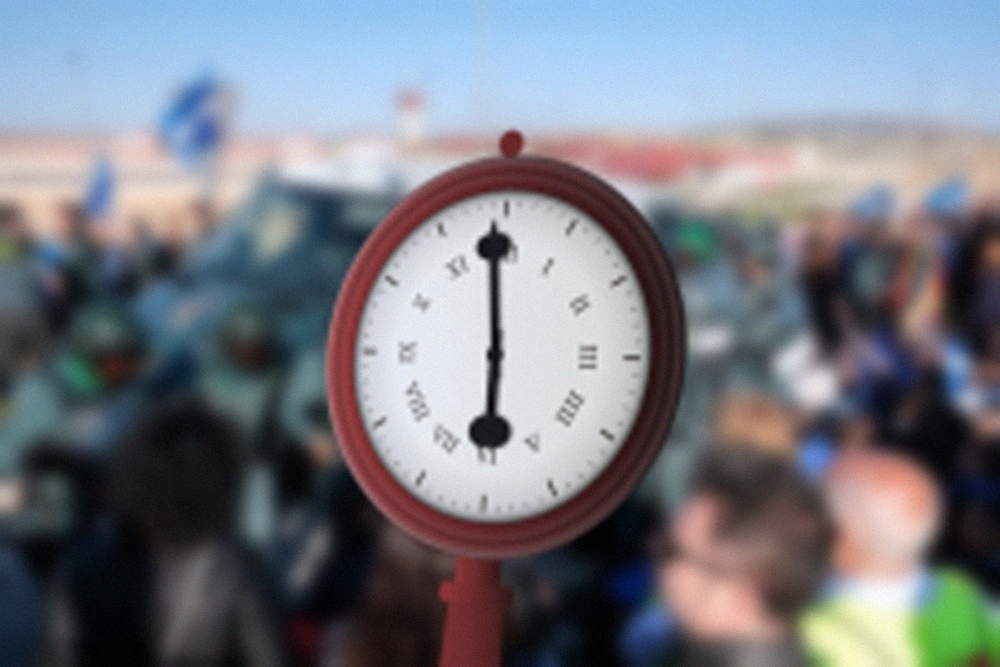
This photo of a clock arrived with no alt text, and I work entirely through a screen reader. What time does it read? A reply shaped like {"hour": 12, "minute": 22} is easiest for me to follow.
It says {"hour": 5, "minute": 59}
